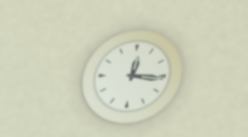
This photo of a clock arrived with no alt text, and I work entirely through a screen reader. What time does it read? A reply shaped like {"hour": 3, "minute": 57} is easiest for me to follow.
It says {"hour": 12, "minute": 16}
